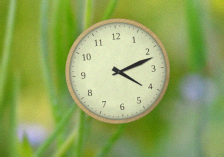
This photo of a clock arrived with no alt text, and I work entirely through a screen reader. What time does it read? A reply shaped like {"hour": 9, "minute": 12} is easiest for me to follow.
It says {"hour": 4, "minute": 12}
